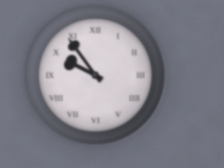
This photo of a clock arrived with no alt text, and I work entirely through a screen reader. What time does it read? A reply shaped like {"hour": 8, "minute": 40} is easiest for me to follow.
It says {"hour": 9, "minute": 54}
